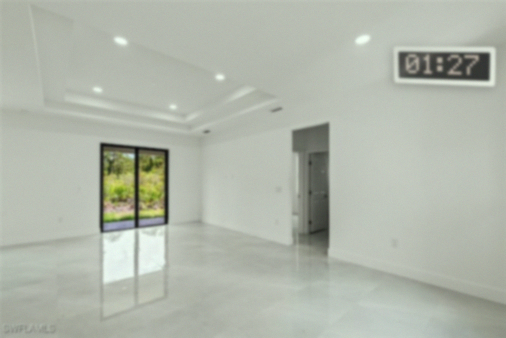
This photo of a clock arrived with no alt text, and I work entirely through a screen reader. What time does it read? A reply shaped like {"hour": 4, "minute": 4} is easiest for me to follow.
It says {"hour": 1, "minute": 27}
